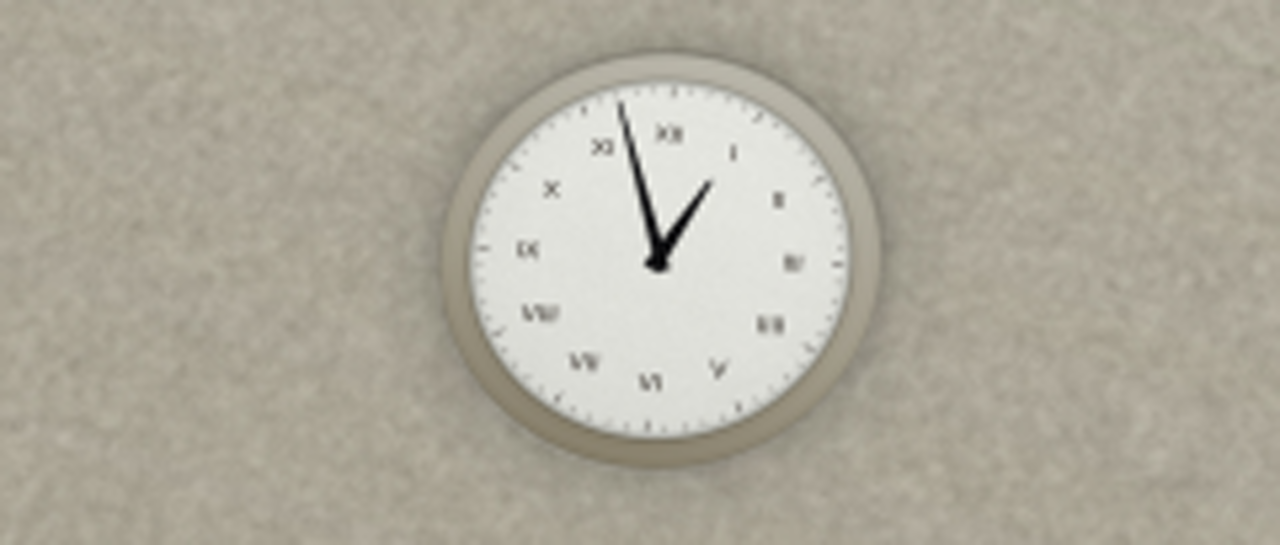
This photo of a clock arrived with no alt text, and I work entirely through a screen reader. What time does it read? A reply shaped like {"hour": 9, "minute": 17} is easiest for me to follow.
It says {"hour": 12, "minute": 57}
